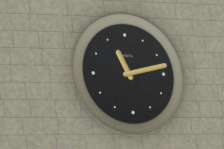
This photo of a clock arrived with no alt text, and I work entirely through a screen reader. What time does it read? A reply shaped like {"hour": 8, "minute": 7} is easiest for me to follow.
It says {"hour": 11, "minute": 13}
